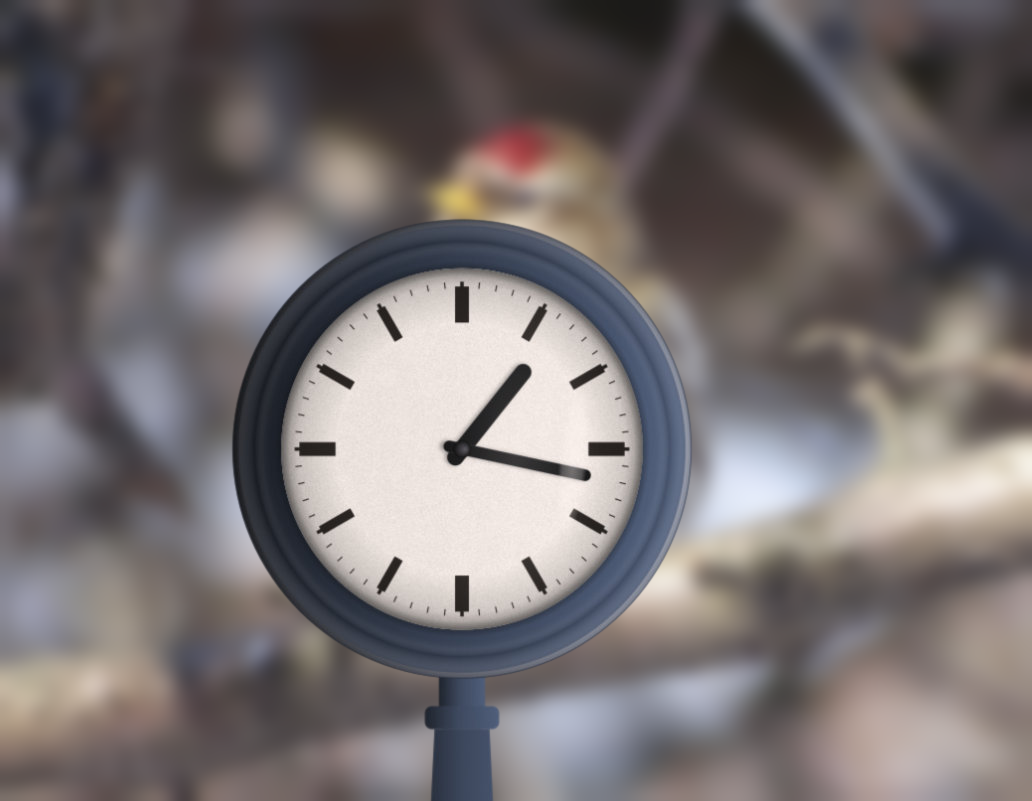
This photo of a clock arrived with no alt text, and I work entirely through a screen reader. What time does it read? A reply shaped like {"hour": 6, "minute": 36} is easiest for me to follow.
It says {"hour": 1, "minute": 17}
